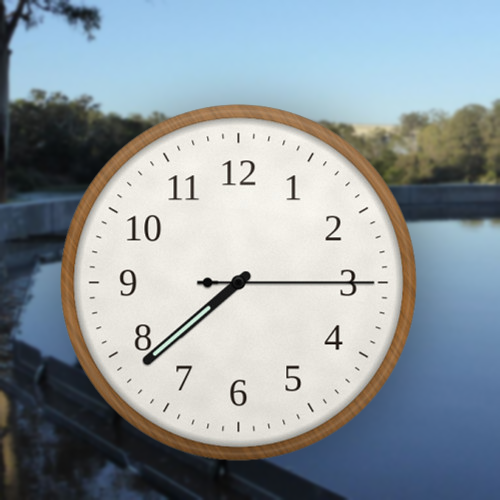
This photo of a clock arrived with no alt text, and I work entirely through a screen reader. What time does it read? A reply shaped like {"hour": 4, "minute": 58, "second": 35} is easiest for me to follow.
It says {"hour": 7, "minute": 38, "second": 15}
